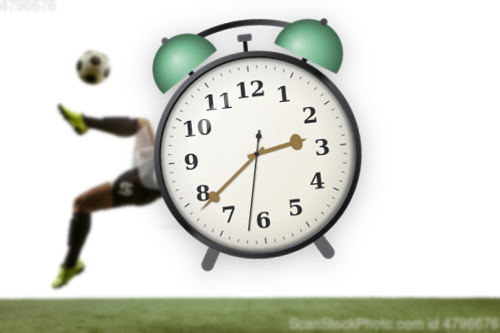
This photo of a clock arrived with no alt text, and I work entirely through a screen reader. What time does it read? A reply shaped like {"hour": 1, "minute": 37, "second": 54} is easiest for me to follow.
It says {"hour": 2, "minute": 38, "second": 32}
